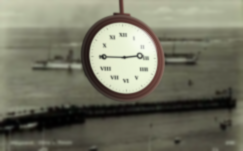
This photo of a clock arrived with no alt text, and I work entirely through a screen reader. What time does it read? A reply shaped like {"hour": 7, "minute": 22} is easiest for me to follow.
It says {"hour": 2, "minute": 45}
